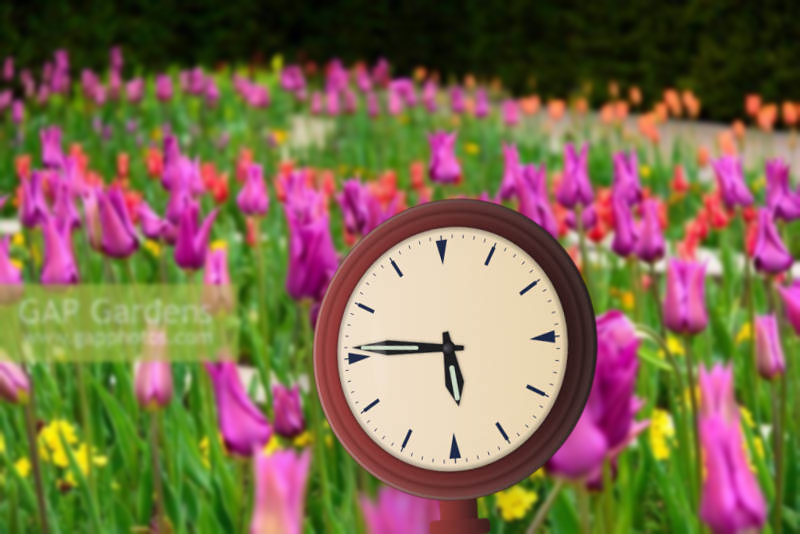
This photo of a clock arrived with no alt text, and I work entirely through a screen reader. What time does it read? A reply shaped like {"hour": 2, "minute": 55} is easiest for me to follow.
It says {"hour": 5, "minute": 46}
